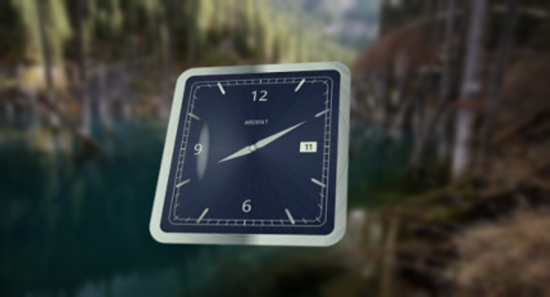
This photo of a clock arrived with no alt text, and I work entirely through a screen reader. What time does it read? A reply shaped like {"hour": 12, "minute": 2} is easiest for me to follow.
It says {"hour": 8, "minute": 10}
